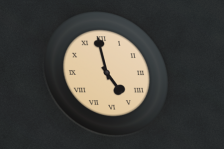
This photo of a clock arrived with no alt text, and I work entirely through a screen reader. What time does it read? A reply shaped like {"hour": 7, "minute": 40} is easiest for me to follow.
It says {"hour": 4, "minute": 59}
